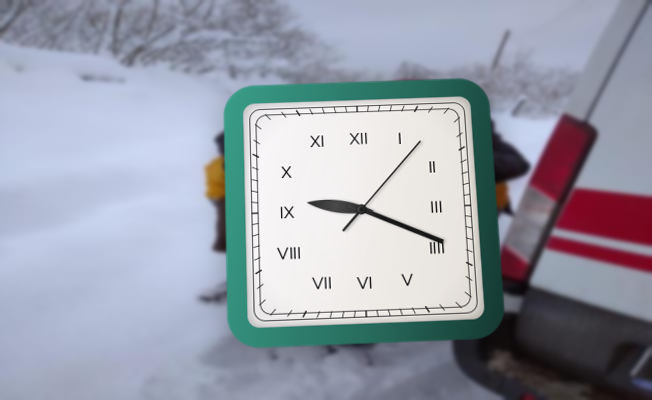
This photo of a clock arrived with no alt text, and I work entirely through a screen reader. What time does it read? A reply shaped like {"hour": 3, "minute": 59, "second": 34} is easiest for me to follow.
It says {"hour": 9, "minute": 19, "second": 7}
